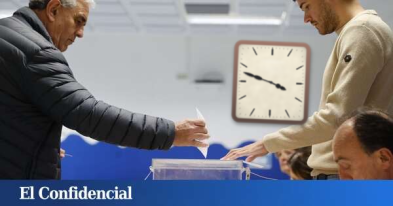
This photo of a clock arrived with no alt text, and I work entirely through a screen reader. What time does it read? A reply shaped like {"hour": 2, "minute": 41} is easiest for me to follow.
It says {"hour": 3, "minute": 48}
